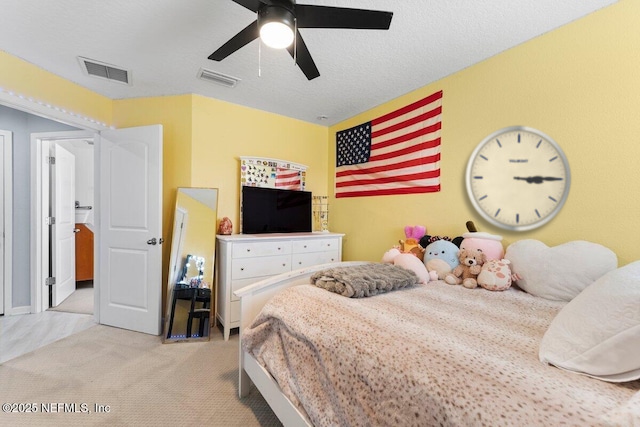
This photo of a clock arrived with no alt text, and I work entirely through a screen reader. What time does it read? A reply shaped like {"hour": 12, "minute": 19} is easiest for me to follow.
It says {"hour": 3, "minute": 15}
